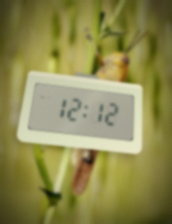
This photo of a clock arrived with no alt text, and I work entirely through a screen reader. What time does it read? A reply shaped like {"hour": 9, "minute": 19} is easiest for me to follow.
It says {"hour": 12, "minute": 12}
